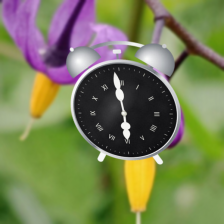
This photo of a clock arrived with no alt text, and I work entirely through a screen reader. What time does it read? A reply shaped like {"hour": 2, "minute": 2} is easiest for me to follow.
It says {"hour": 5, "minute": 59}
